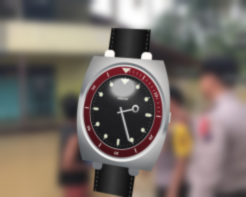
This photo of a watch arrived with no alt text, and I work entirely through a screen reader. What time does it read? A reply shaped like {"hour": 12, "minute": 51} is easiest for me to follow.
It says {"hour": 2, "minute": 26}
